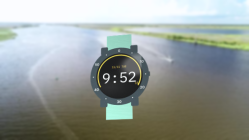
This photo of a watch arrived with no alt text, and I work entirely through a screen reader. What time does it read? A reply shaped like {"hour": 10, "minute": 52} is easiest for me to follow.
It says {"hour": 9, "minute": 52}
